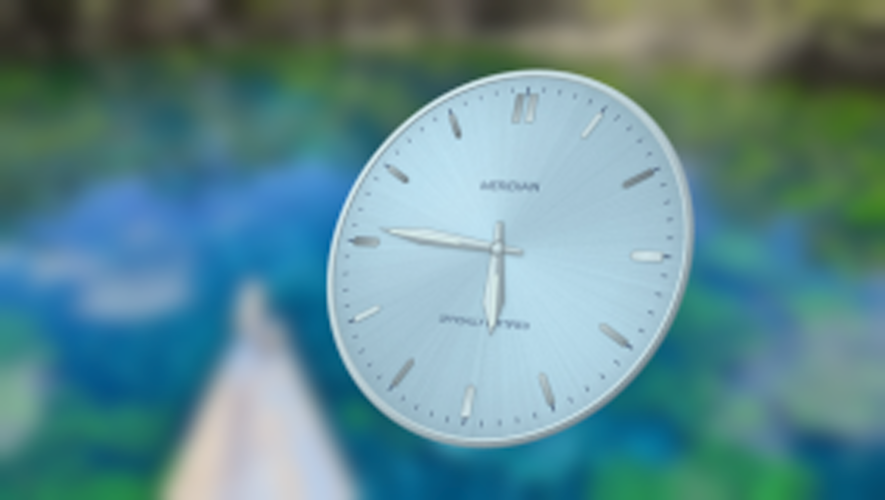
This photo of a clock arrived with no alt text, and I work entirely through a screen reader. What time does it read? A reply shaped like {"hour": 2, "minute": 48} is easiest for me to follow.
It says {"hour": 5, "minute": 46}
